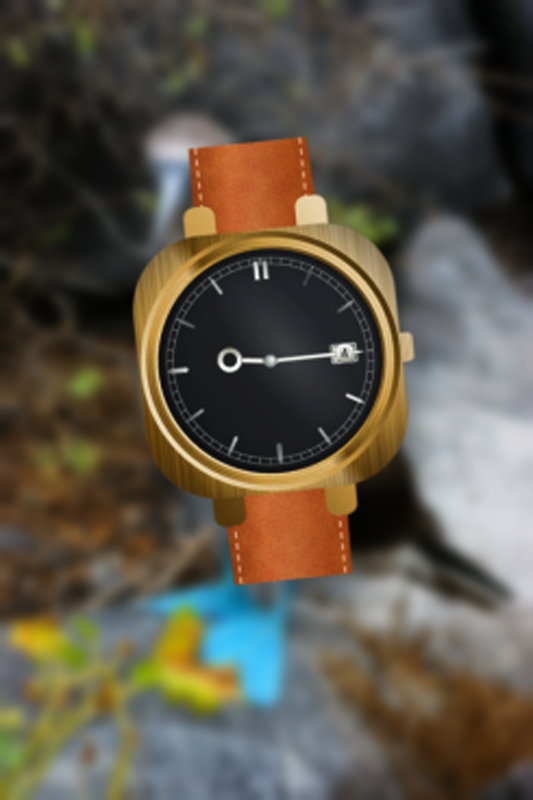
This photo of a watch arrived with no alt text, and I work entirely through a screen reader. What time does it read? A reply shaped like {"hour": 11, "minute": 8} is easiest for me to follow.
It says {"hour": 9, "minute": 15}
